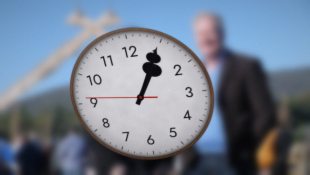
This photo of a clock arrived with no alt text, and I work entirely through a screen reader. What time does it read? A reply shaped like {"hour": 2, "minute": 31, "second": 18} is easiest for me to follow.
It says {"hour": 1, "minute": 4, "second": 46}
